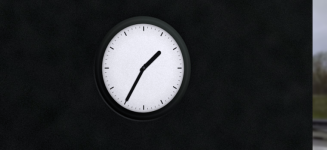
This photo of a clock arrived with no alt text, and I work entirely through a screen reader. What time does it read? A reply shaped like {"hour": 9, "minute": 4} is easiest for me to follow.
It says {"hour": 1, "minute": 35}
